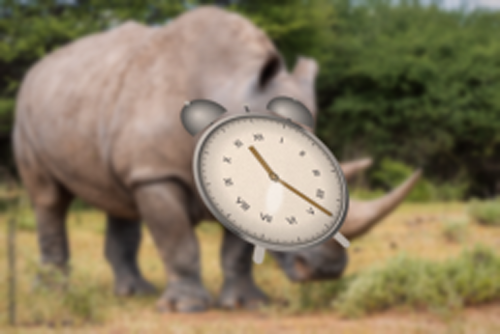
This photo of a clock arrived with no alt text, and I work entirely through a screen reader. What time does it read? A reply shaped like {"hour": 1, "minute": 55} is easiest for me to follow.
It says {"hour": 11, "minute": 23}
